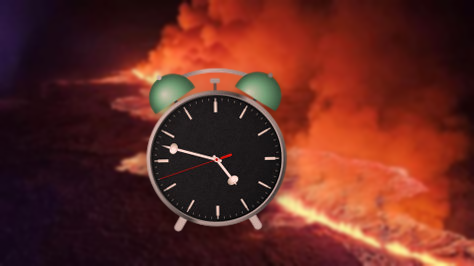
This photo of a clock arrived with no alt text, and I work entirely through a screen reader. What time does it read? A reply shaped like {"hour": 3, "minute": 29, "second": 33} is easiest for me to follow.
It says {"hour": 4, "minute": 47, "second": 42}
